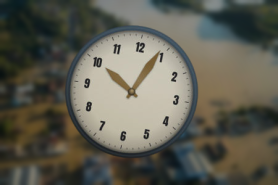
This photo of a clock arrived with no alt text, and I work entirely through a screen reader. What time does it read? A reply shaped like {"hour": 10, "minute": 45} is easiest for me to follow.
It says {"hour": 10, "minute": 4}
